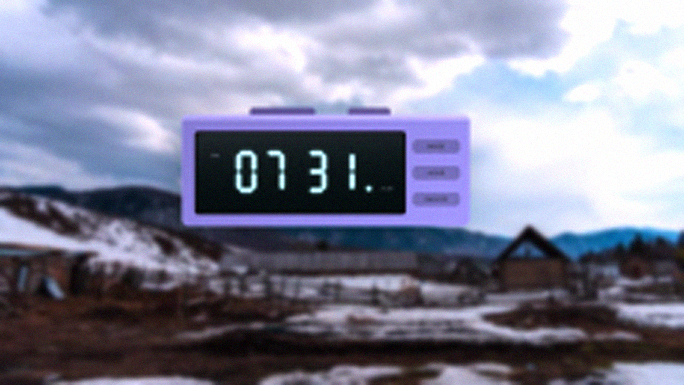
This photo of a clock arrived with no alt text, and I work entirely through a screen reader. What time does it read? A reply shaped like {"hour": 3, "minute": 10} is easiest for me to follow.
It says {"hour": 7, "minute": 31}
